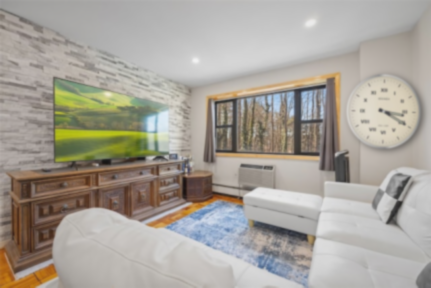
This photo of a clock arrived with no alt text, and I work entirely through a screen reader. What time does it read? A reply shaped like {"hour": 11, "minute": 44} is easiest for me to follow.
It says {"hour": 3, "minute": 20}
